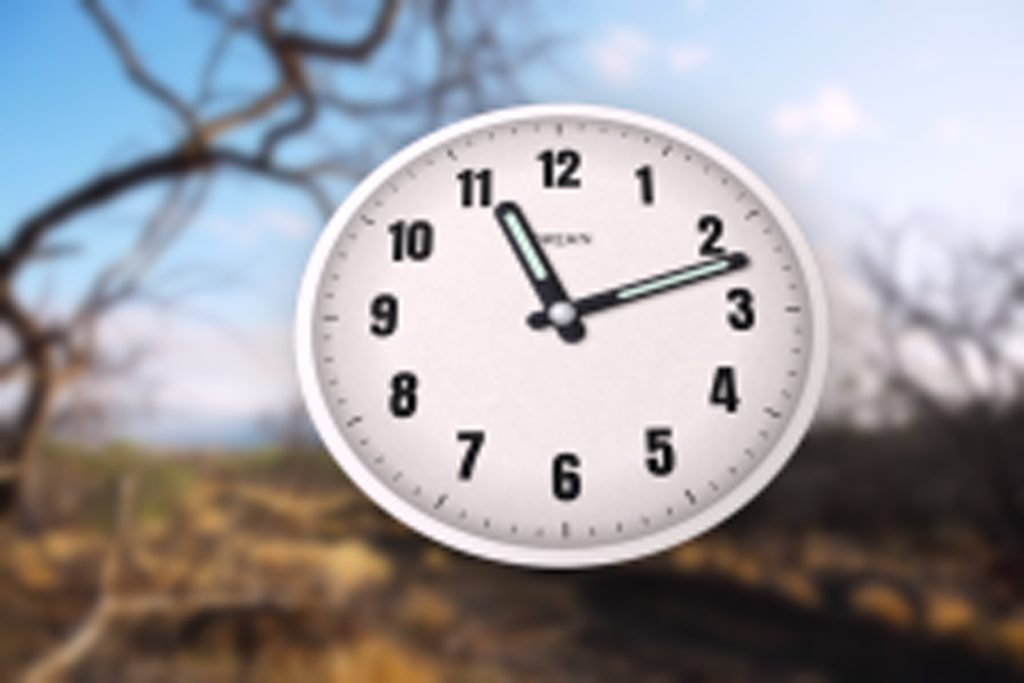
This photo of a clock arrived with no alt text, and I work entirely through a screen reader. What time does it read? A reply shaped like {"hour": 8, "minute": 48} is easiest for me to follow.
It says {"hour": 11, "minute": 12}
